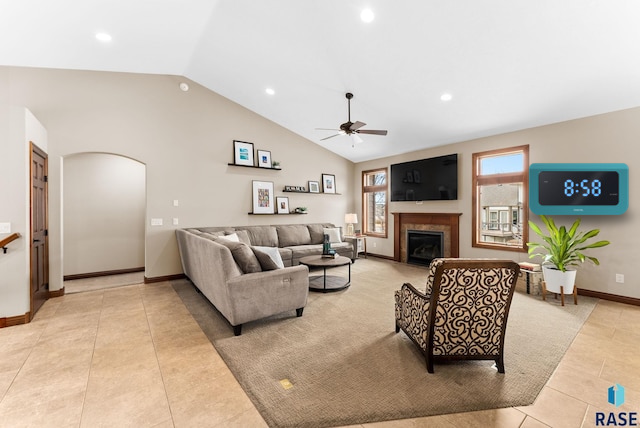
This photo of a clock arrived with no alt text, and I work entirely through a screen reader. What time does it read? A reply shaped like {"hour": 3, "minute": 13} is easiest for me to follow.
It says {"hour": 8, "minute": 58}
